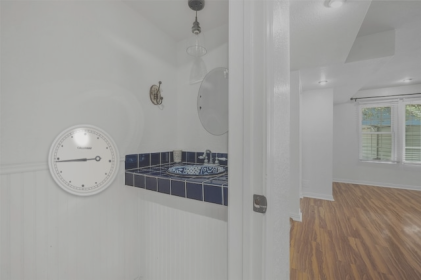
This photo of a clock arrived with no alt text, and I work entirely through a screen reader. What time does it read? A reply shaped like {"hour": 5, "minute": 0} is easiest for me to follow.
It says {"hour": 2, "minute": 44}
